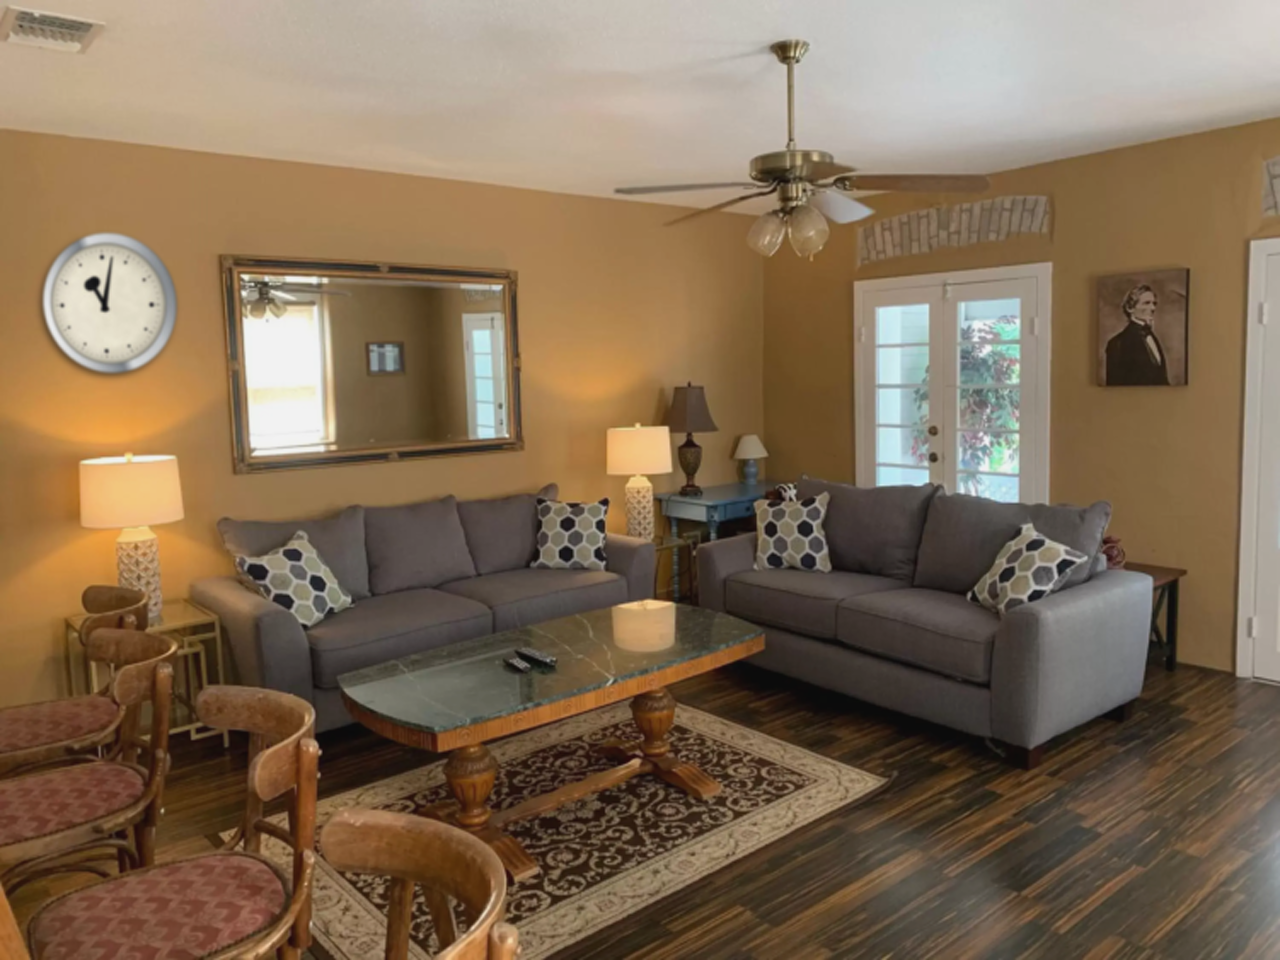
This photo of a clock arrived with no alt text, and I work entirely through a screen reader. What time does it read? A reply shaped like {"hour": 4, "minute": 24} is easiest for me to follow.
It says {"hour": 11, "minute": 2}
